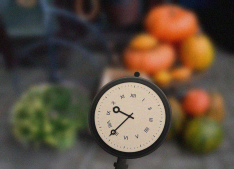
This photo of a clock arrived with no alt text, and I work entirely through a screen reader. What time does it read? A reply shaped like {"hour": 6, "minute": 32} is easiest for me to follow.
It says {"hour": 9, "minute": 36}
